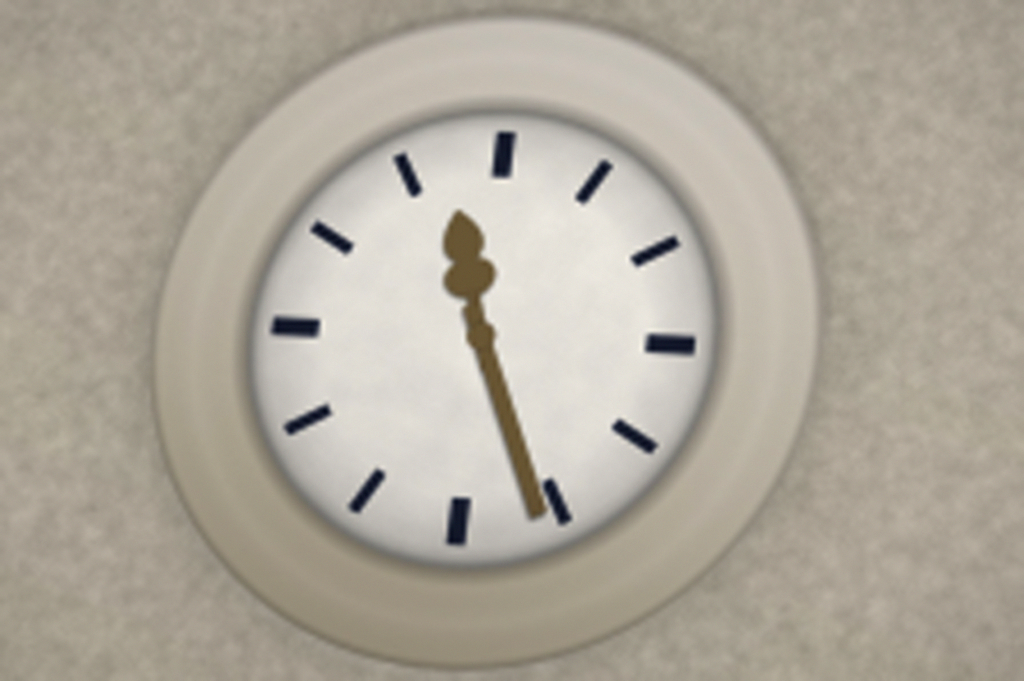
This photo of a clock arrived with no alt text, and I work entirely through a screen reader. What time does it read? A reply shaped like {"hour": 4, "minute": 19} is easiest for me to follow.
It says {"hour": 11, "minute": 26}
